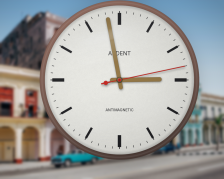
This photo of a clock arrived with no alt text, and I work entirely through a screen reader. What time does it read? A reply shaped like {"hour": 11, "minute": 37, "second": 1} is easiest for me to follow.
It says {"hour": 2, "minute": 58, "second": 13}
